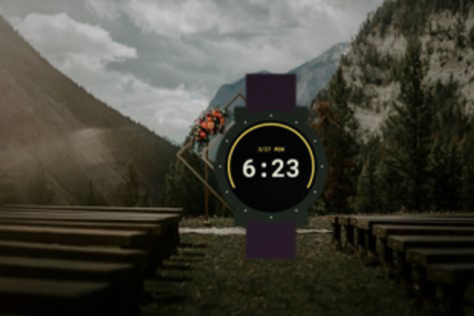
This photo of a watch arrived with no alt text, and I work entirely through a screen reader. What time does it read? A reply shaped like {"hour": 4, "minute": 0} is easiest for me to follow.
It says {"hour": 6, "minute": 23}
